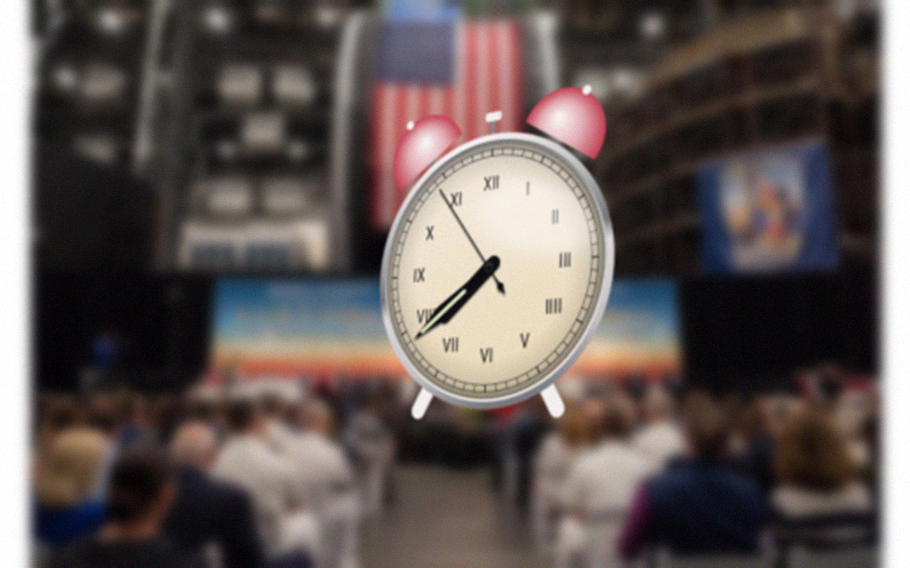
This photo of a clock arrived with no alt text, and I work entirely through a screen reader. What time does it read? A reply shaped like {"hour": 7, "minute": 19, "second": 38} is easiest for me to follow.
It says {"hour": 7, "minute": 38, "second": 54}
